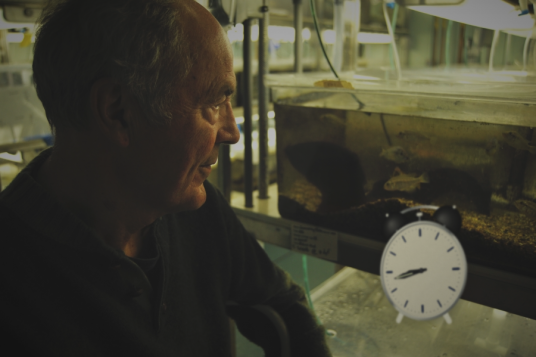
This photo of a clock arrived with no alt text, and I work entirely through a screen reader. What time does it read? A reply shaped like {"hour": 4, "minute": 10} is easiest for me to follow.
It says {"hour": 8, "minute": 43}
